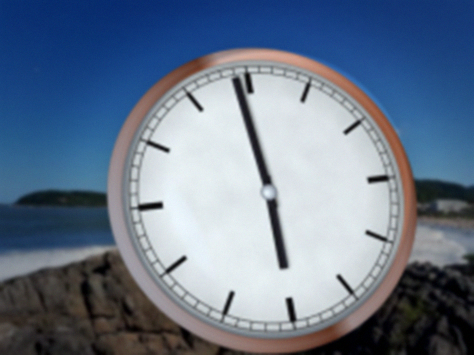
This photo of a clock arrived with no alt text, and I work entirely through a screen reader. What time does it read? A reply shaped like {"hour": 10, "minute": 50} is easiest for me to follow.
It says {"hour": 5, "minute": 59}
